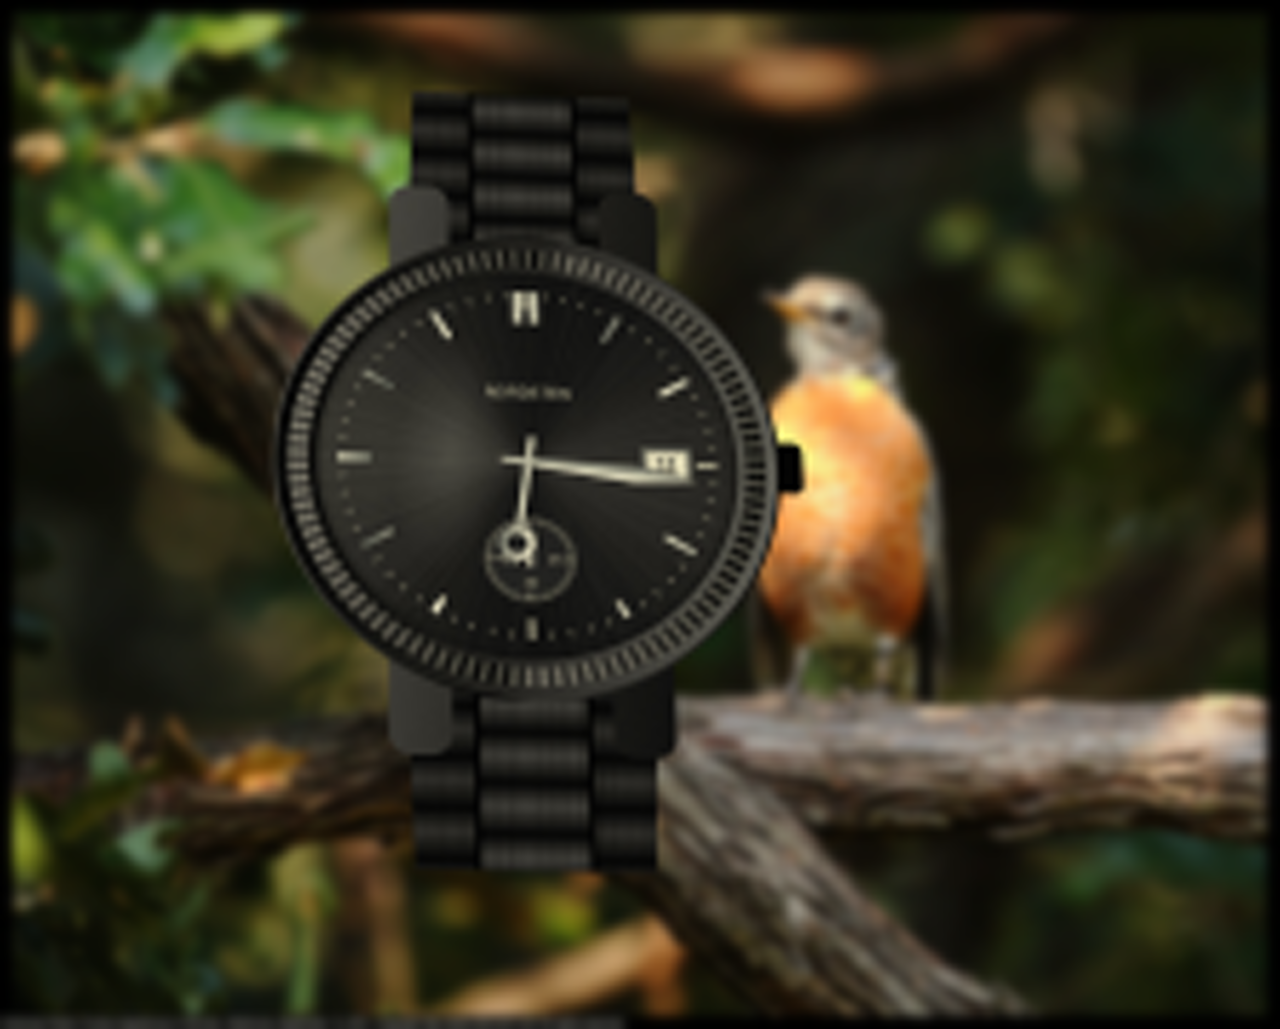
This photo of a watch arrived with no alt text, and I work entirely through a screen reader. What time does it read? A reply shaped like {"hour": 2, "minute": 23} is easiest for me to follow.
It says {"hour": 6, "minute": 16}
